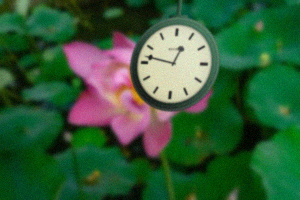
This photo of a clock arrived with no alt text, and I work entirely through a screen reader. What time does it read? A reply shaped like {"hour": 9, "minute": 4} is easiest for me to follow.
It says {"hour": 12, "minute": 47}
